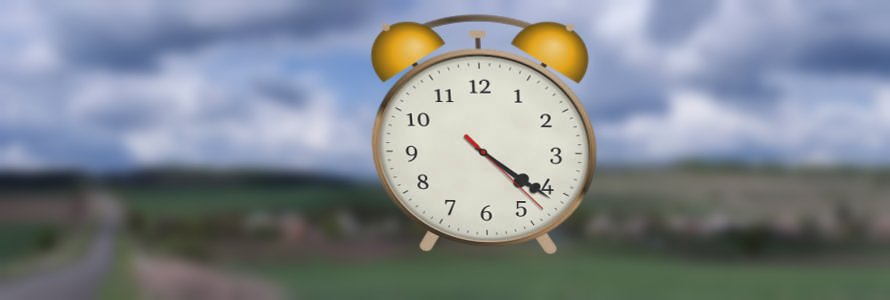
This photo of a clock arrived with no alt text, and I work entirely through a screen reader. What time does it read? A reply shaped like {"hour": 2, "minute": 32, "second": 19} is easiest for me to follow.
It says {"hour": 4, "minute": 21, "second": 23}
